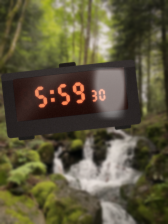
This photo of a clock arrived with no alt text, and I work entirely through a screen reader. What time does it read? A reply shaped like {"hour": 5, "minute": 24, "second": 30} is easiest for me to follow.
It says {"hour": 5, "minute": 59, "second": 30}
